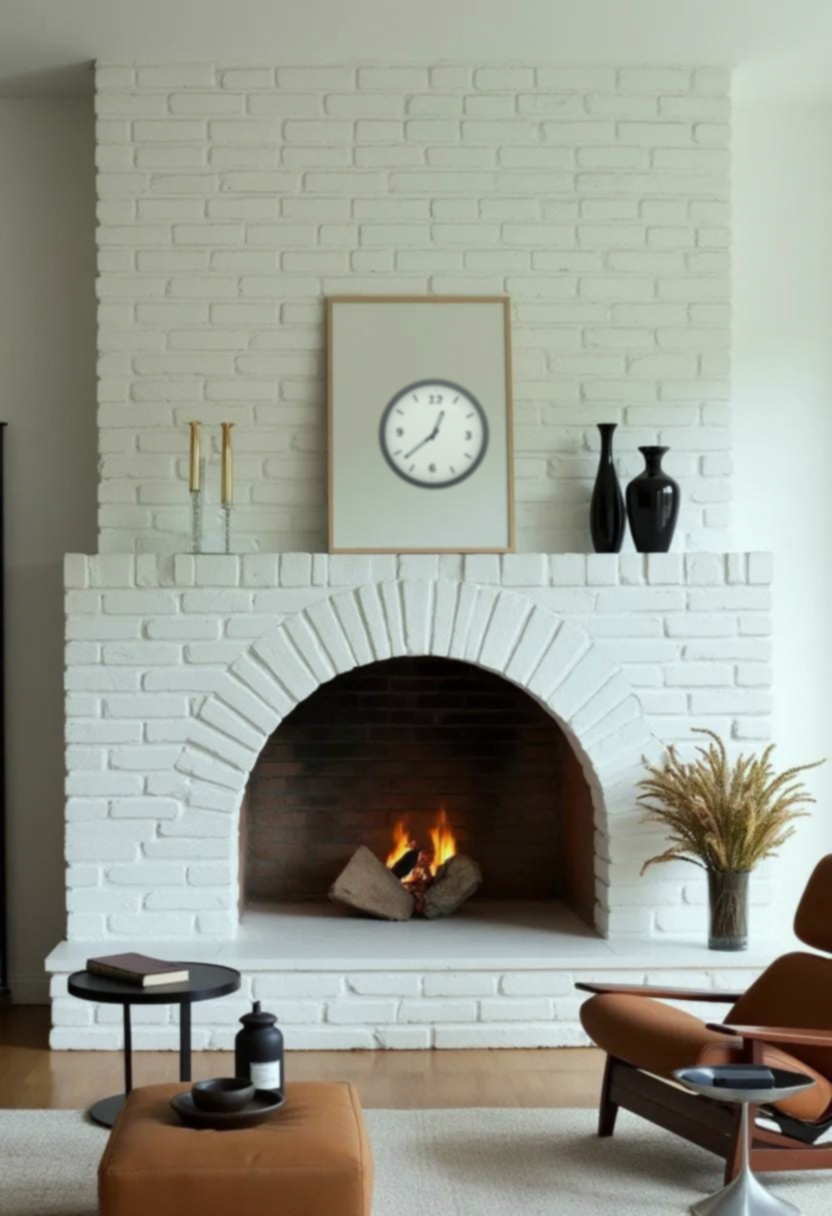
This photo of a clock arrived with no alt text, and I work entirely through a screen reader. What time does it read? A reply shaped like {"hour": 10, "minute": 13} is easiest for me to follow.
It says {"hour": 12, "minute": 38}
